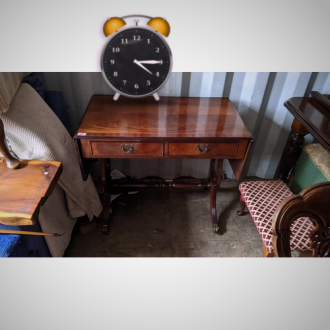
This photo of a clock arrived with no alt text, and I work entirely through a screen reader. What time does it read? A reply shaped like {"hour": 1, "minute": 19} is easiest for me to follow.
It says {"hour": 4, "minute": 15}
